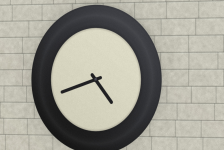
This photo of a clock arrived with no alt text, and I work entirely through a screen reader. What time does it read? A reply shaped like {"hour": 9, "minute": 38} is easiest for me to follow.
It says {"hour": 4, "minute": 42}
